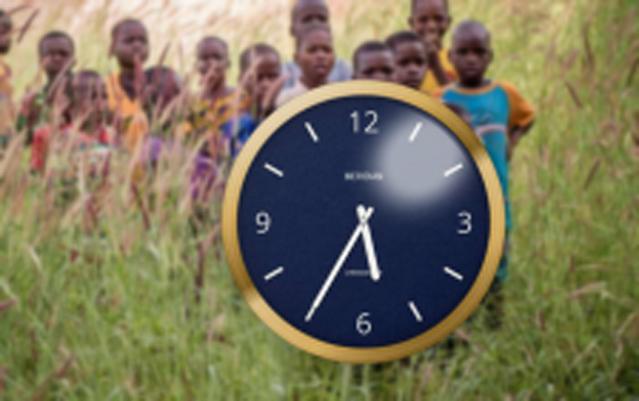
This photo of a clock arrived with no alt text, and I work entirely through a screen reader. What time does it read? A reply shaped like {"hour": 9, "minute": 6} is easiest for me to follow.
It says {"hour": 5, "minute": 35}
